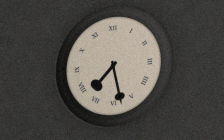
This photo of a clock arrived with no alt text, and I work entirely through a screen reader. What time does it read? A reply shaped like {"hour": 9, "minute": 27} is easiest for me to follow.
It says {"hour": 7, "minute": 28}
